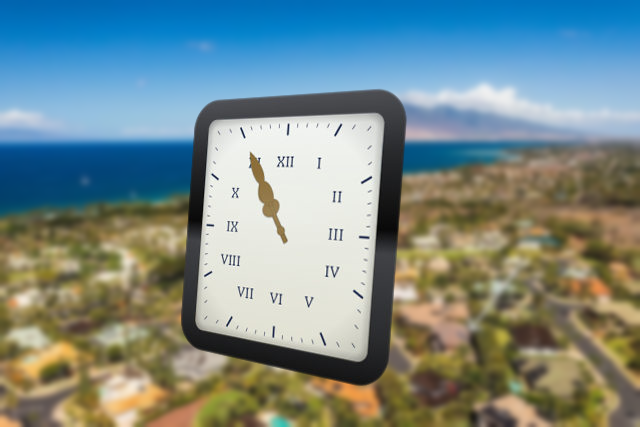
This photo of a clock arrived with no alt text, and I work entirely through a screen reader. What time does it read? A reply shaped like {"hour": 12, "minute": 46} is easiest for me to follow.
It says {"hour": 10, "minute": 55}
